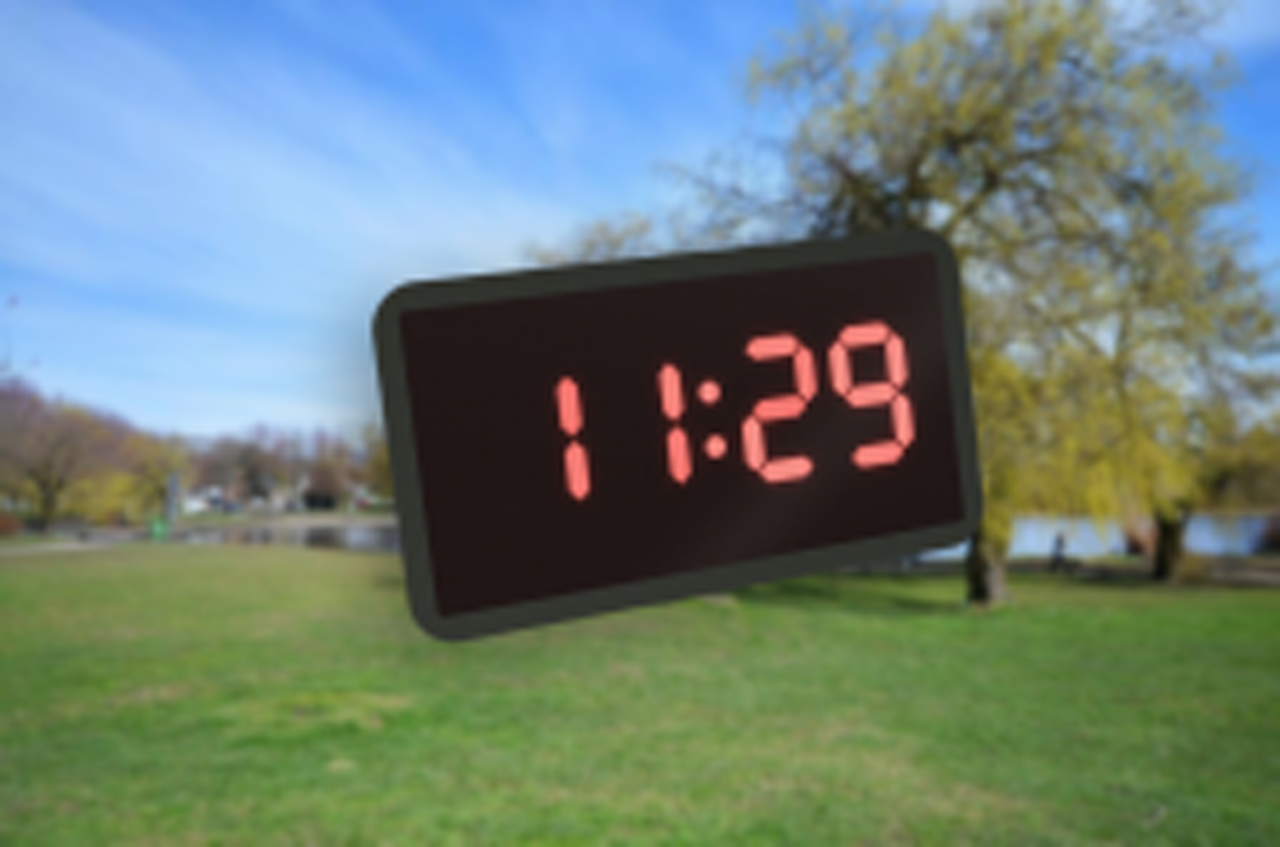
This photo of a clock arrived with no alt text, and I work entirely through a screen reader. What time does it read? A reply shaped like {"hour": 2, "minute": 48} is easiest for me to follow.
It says {"hour": 11, "minute": 29}
